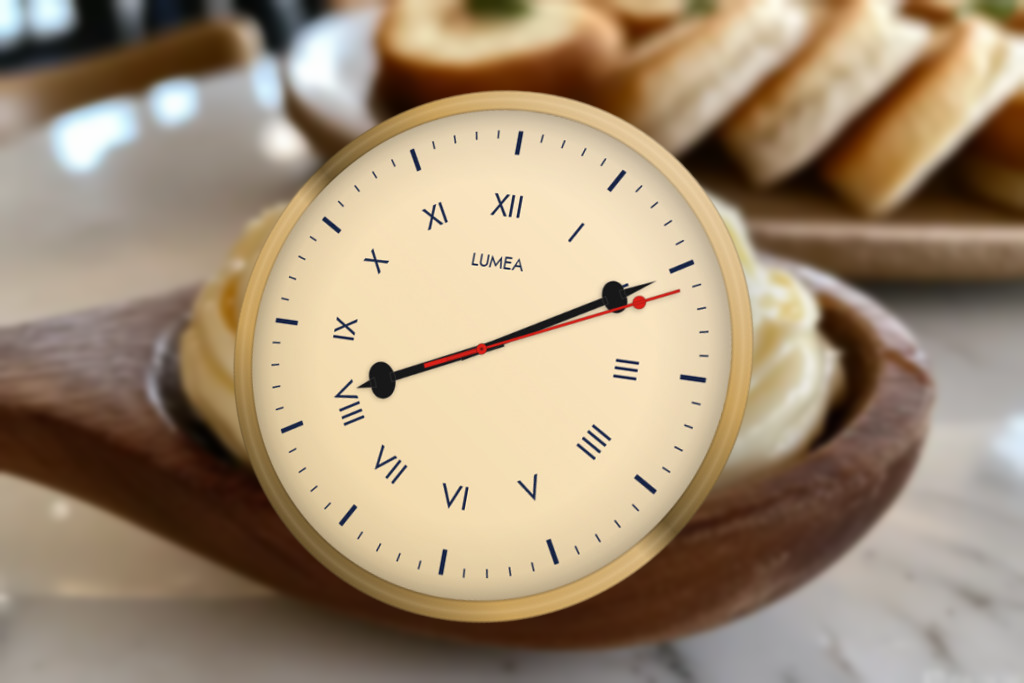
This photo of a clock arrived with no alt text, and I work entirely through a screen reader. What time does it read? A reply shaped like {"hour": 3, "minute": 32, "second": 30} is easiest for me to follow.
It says {"hour": 8, "minute": 10, "second": 11}
